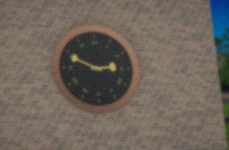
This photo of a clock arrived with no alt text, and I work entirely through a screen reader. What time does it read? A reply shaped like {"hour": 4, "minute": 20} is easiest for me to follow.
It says {"hour": 2, "minute": 49}
